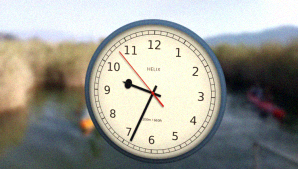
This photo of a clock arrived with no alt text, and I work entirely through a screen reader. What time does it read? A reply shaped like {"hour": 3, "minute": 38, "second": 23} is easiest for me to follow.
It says {"hour": 9, "minute": 33, "second": 53}
